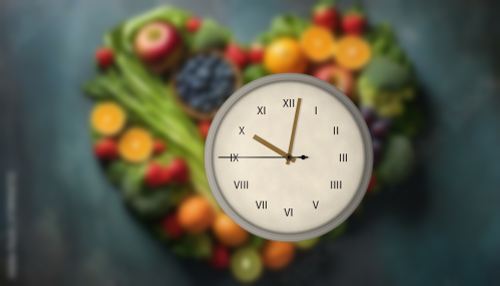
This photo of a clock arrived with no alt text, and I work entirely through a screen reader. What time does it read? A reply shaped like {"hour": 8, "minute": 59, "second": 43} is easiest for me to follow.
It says {"hour": 10, "minute": 1, "second": 45}
